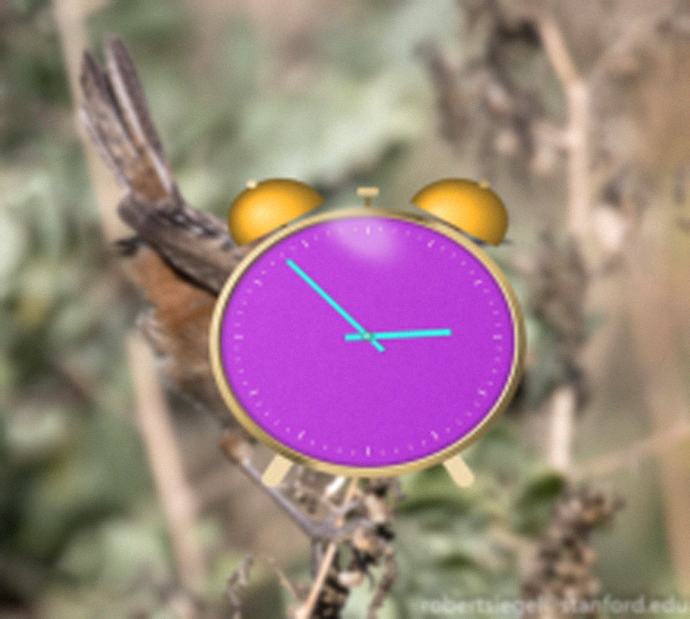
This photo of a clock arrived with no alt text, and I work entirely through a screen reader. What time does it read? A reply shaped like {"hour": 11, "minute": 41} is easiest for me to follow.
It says {"hour": 2, "minute": 53}
